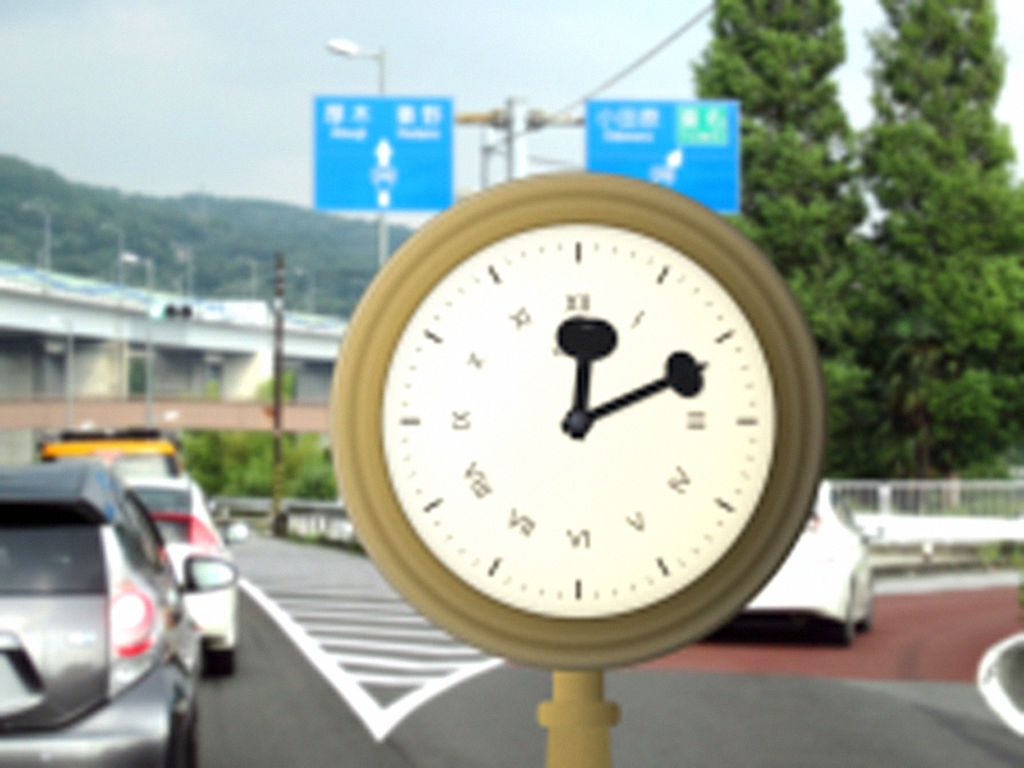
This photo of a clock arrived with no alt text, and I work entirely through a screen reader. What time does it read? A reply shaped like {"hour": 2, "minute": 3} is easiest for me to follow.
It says {"hour": 12, "minute": 11}
